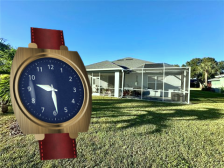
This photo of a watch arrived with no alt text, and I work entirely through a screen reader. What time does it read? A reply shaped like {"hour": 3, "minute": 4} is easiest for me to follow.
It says {"hour": 9, "minute": 29}
